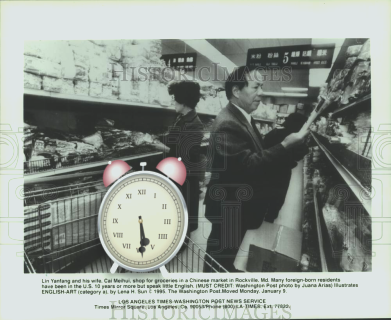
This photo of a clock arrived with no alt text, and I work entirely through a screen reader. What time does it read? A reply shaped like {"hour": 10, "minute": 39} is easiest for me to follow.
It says {"hour": 5, "minute": 29}
